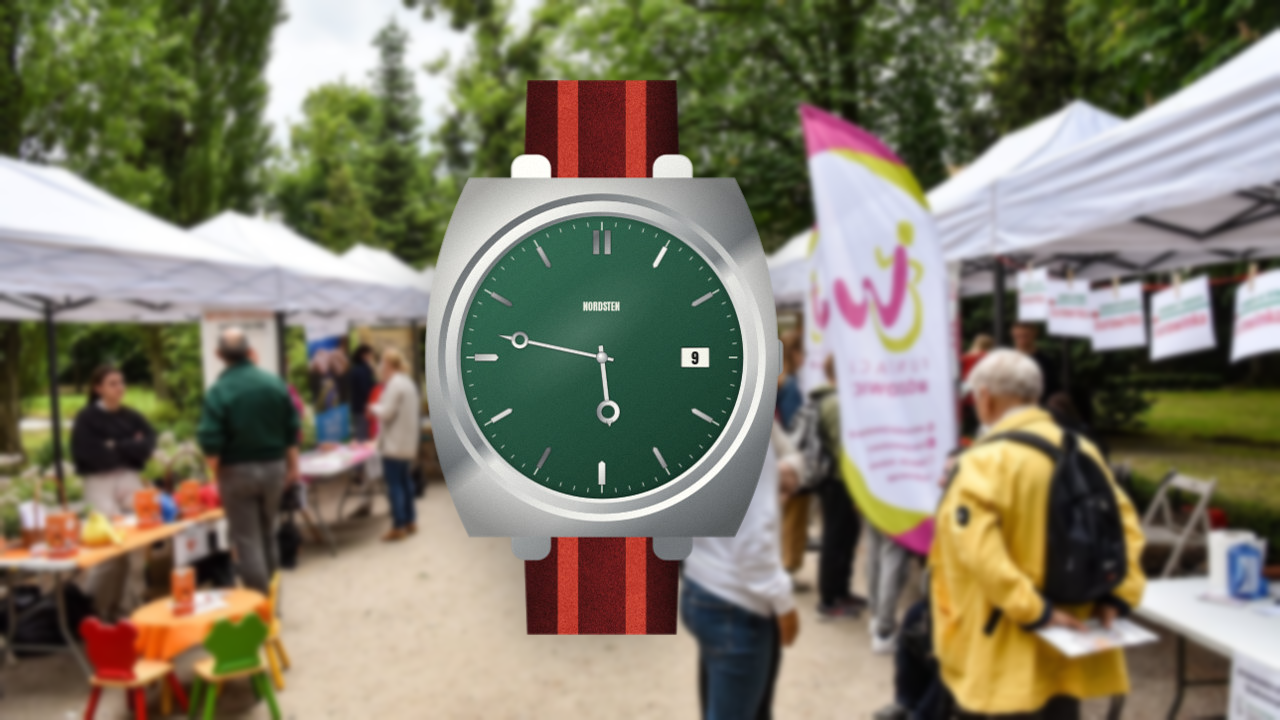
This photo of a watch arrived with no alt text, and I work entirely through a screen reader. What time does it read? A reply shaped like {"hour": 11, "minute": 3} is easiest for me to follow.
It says {"hour": 5, "minute": 47}
